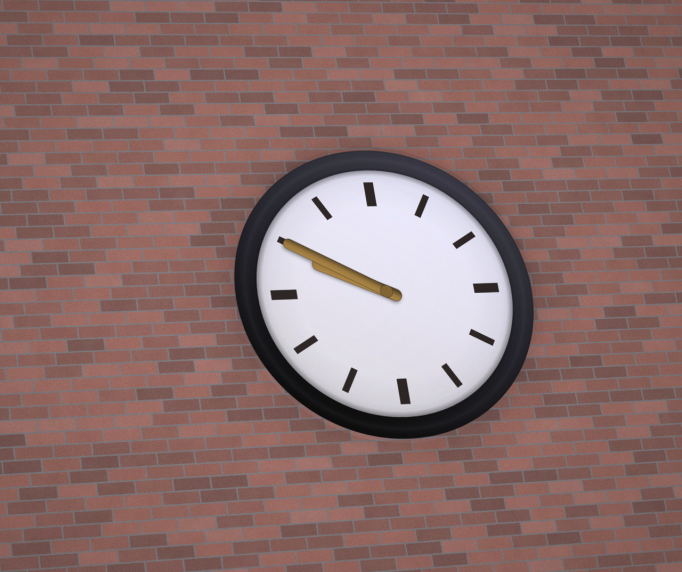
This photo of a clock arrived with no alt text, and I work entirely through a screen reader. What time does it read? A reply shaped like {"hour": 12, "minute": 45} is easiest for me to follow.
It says {"hour": 9, "minute": 50}
